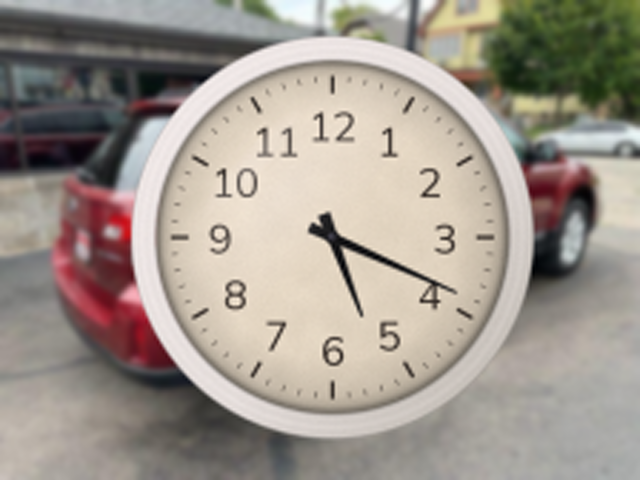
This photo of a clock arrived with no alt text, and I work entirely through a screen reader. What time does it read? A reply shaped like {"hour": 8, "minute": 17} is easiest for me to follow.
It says {"hour": 5, "minute": 19}
